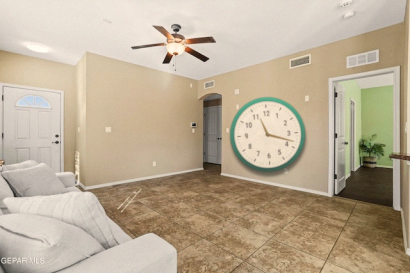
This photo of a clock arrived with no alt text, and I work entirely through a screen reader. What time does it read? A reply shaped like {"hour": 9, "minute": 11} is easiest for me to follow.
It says {"hour": 11, "minute": 18}
